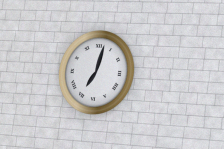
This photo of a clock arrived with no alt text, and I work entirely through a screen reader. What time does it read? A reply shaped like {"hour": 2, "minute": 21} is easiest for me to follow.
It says {"hour": 7, "minute": 2}
